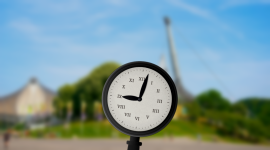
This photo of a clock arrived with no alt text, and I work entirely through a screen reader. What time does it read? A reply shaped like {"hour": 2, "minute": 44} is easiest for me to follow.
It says {"hour": 9, "minute": 2}
